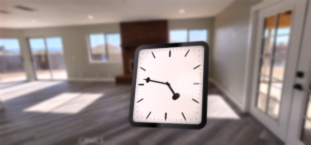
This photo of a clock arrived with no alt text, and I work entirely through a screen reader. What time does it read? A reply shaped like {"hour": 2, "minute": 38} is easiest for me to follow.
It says {"hour": 4, "minute": 47}
